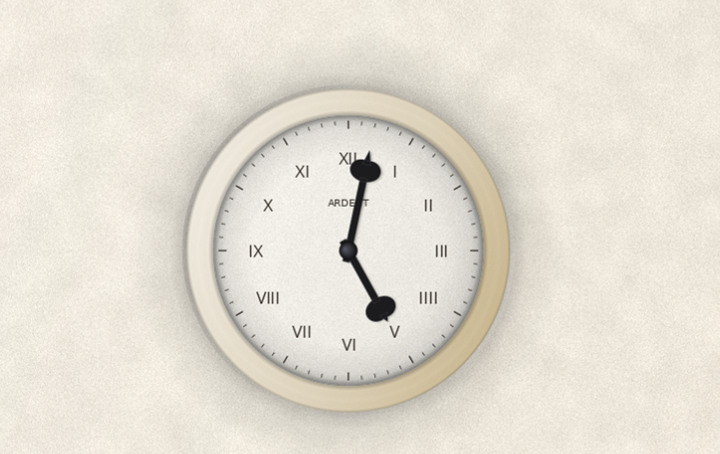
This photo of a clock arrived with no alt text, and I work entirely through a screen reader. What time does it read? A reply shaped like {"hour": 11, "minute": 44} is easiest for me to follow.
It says {"hour": 5, "minute": 2}
